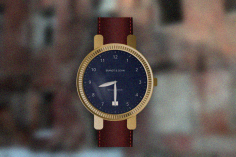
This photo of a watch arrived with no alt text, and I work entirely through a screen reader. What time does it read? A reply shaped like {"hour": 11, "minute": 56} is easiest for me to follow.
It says {"hour": 8, "minute": 30}
